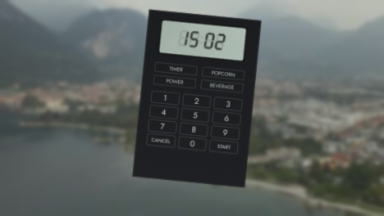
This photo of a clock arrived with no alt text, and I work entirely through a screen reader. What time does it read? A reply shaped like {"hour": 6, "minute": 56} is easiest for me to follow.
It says {"hour": 15, "minute": 2}
